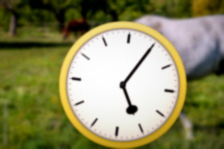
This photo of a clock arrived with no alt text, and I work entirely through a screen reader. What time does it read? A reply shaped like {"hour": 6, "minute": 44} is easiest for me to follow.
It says {"hour": 5, "minute": 5}
